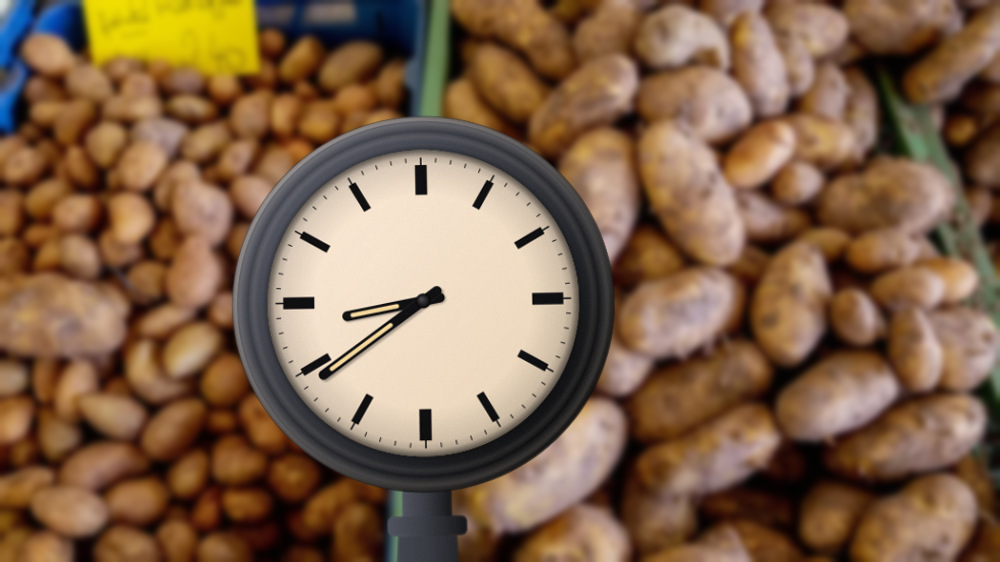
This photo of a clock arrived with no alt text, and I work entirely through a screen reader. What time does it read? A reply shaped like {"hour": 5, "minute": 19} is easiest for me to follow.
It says {"hour": 8, "minute": 39}
